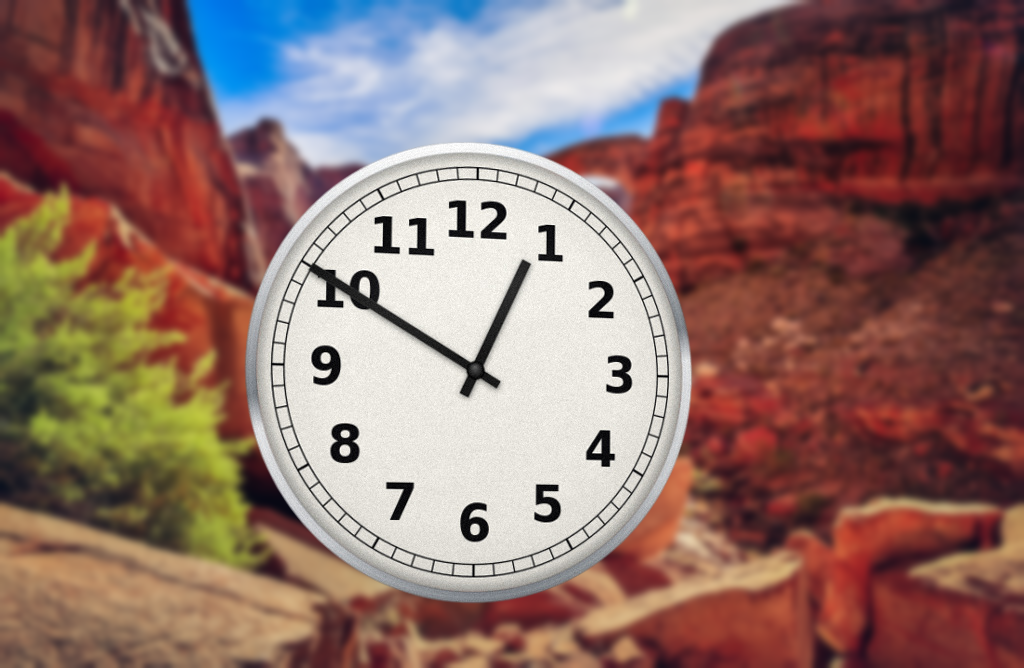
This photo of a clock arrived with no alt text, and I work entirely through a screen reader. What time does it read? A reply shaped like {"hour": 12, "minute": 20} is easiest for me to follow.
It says {"hour": 12, "minute": 50}
